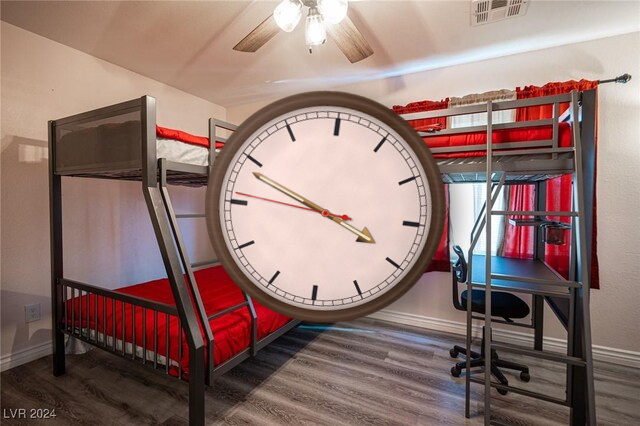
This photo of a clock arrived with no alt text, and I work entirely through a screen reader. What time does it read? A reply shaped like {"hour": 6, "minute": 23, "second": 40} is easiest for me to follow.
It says {"hour": 3, "minute": 48, "second": 46}
